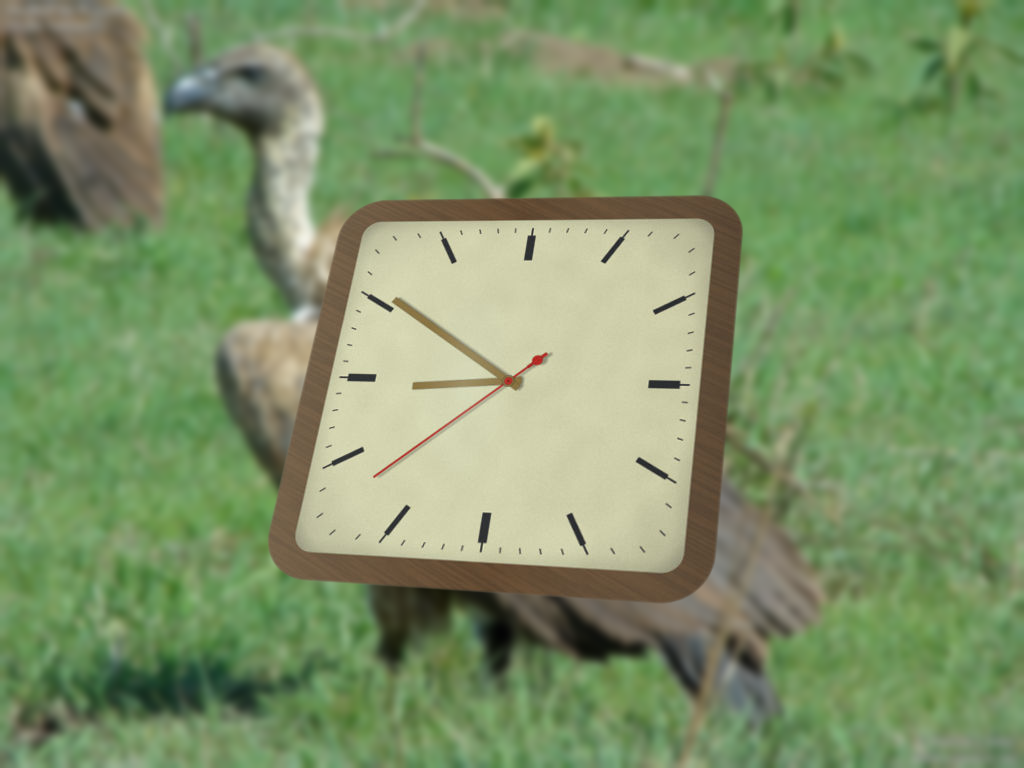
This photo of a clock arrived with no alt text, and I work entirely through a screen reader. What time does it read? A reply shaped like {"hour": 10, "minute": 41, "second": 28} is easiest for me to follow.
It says {"hour": 8, "minute": 50, "second": 38}
